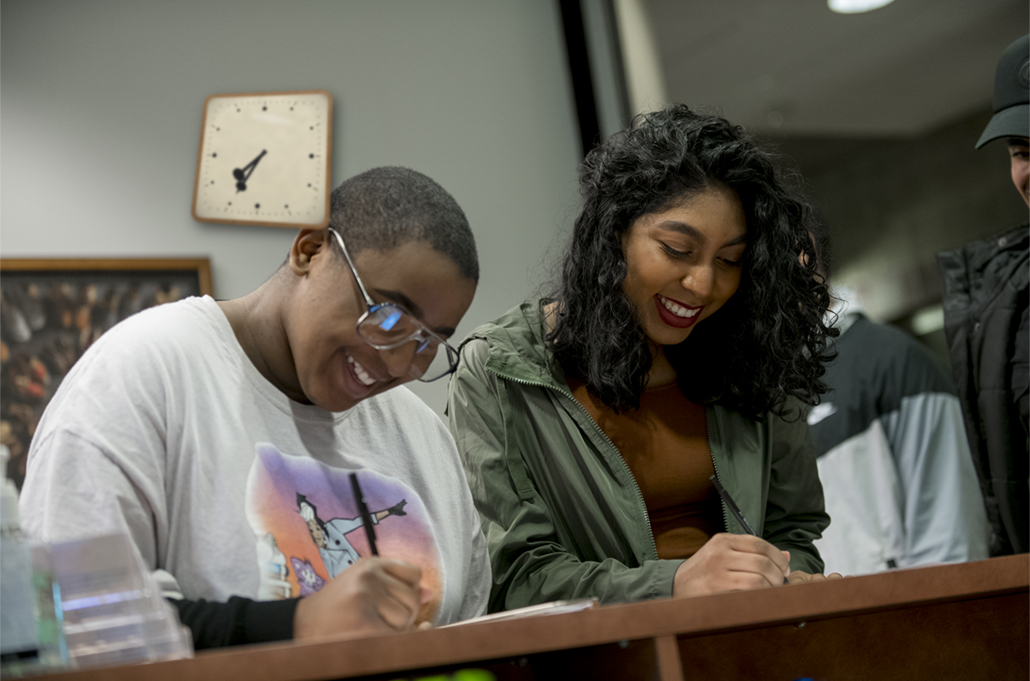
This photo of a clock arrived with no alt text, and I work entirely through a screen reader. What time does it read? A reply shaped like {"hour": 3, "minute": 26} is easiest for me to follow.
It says {"hour": 7, "minute": 35}
